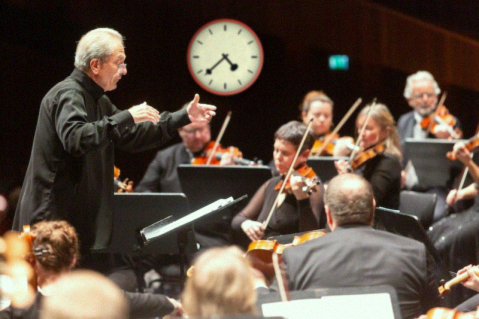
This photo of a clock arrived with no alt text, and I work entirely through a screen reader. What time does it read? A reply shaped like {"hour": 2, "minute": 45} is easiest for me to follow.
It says {"hour": 4, "minute": 38}
